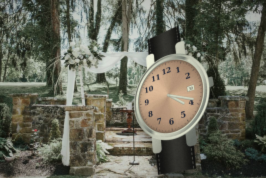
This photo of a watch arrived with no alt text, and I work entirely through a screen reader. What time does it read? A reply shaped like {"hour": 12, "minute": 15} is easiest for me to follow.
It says {"hour": 4, "minute": 19}
